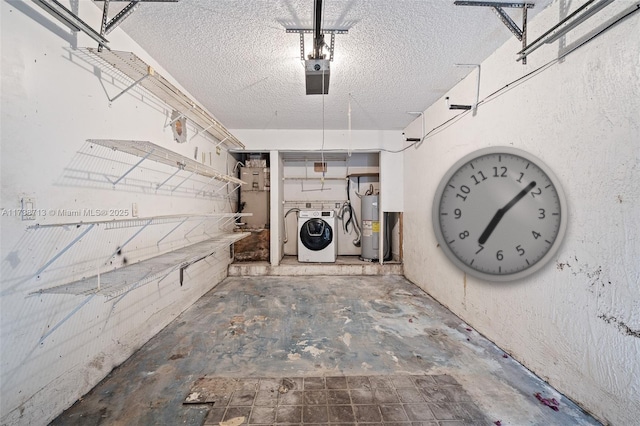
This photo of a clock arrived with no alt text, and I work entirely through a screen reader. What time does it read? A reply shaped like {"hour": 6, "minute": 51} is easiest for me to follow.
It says {"hour": 7, "minute": 8}
